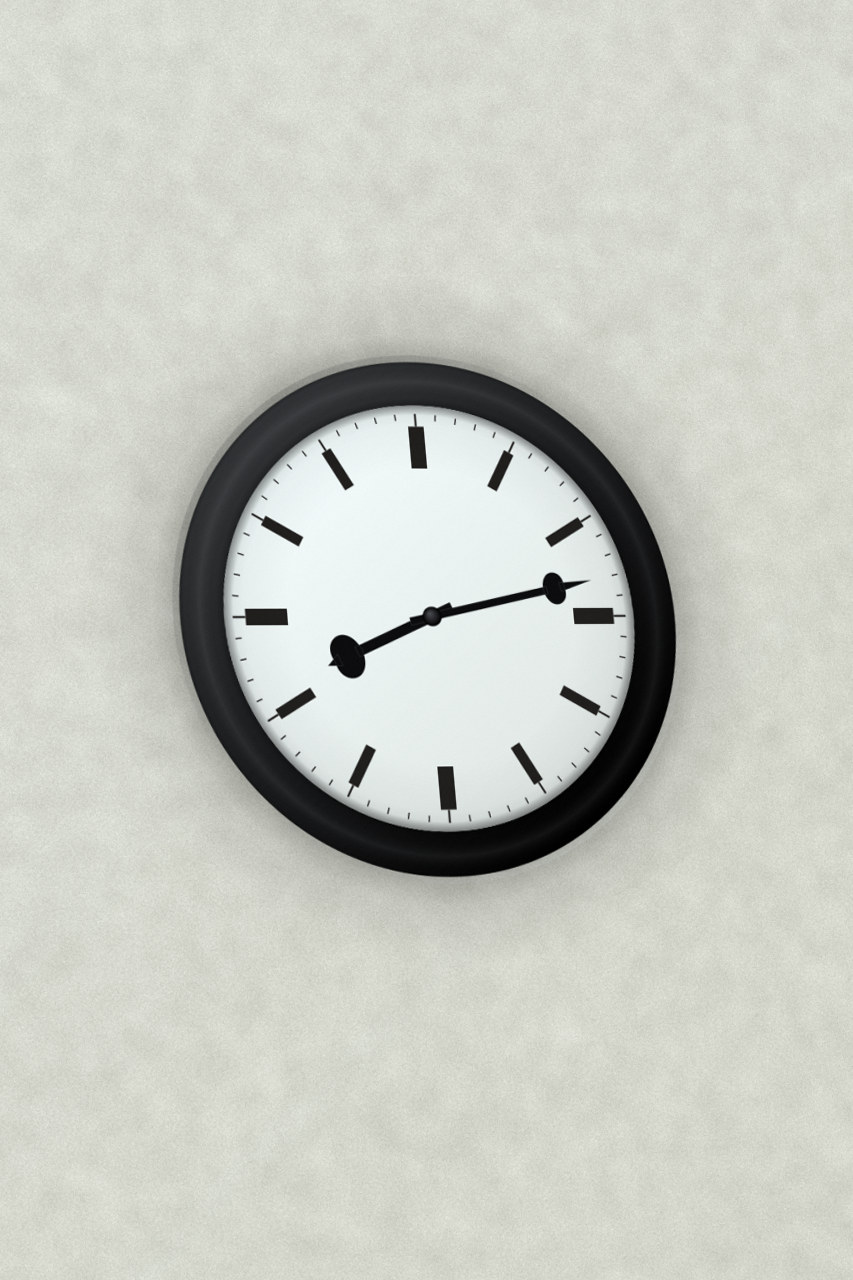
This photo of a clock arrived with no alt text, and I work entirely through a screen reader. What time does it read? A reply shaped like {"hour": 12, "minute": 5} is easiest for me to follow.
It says {"hour": 8, "minute": 13}
